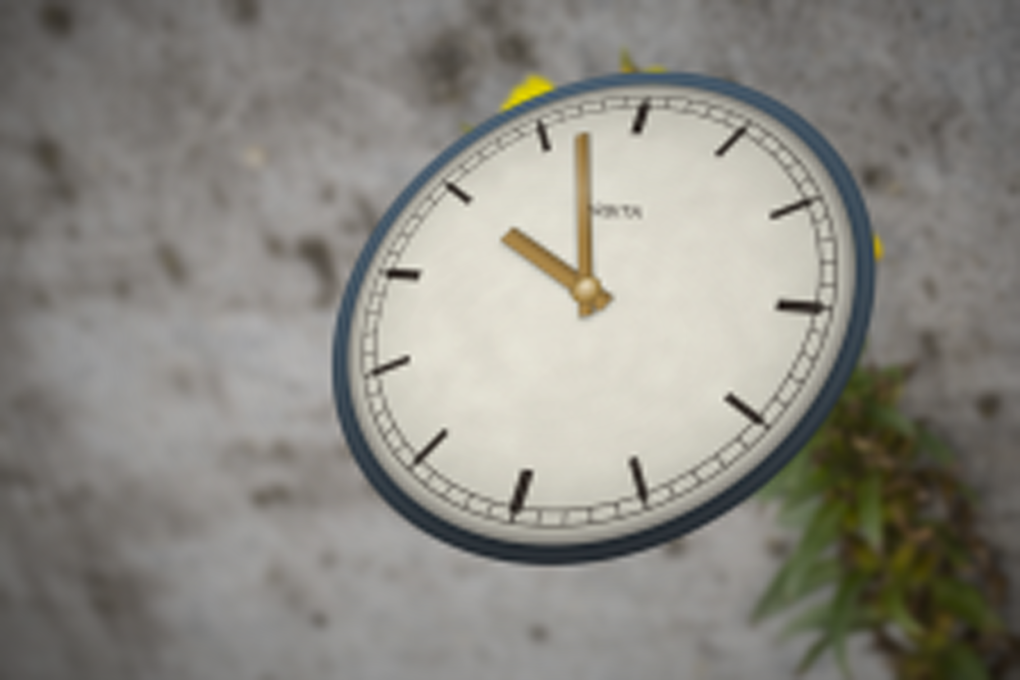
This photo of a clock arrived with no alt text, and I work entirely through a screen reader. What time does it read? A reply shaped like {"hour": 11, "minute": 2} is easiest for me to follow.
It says {"hour": 9, "minute": 57}
